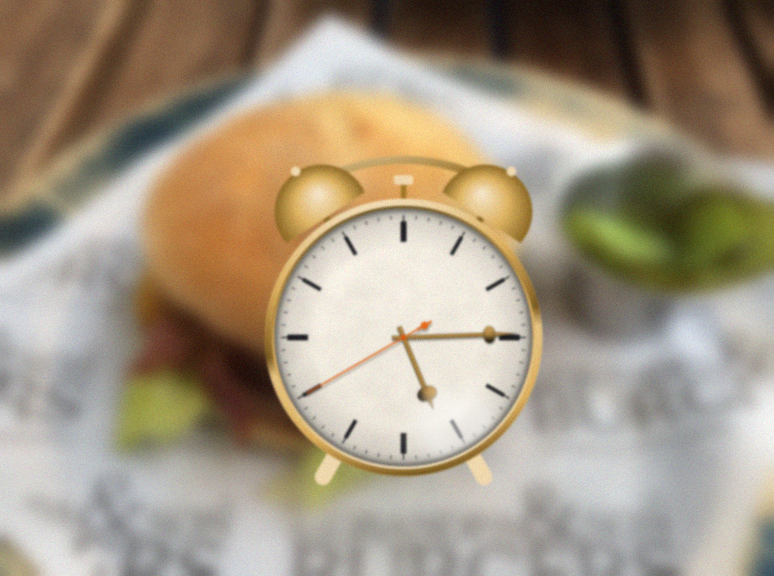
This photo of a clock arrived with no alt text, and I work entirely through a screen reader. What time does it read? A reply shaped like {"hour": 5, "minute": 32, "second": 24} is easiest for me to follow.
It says {"hour": 5, "minute": 14, "second": 40}
